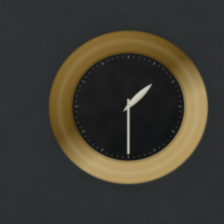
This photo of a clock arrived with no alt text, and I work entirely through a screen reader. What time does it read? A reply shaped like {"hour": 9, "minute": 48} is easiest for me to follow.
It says {"hour": 1, "minute": 30}
